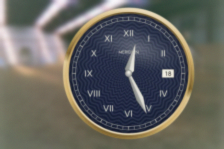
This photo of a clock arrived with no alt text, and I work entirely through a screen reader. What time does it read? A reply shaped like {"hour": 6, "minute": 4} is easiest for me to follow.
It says {"hour": 12, "minute": 26}
